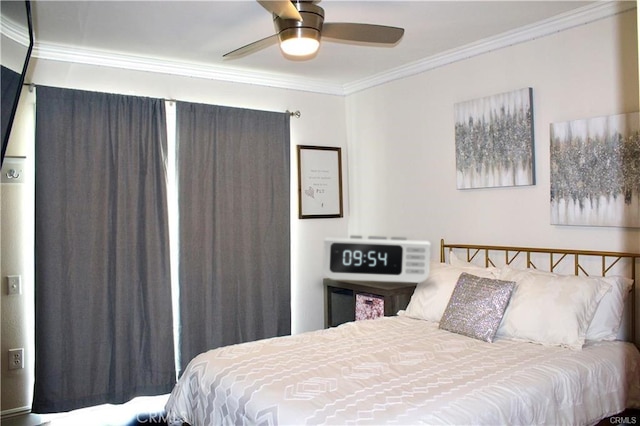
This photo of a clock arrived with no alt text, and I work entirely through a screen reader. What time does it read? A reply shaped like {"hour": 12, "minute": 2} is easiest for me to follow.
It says {"hour": 9, "minute": 54}
